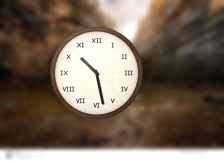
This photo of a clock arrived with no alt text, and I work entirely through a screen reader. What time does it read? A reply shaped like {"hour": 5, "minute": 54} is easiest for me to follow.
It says {"hour": 10, "minute": 28}
